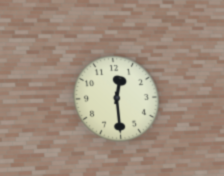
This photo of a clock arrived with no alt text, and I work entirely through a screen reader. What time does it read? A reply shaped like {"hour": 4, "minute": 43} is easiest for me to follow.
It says {"hour": 12, "minute": 30}
